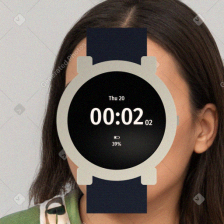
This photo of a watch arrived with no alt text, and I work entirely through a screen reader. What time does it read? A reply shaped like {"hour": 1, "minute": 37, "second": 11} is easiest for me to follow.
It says {"hour": 0, "minute": 2, "second": 2}
